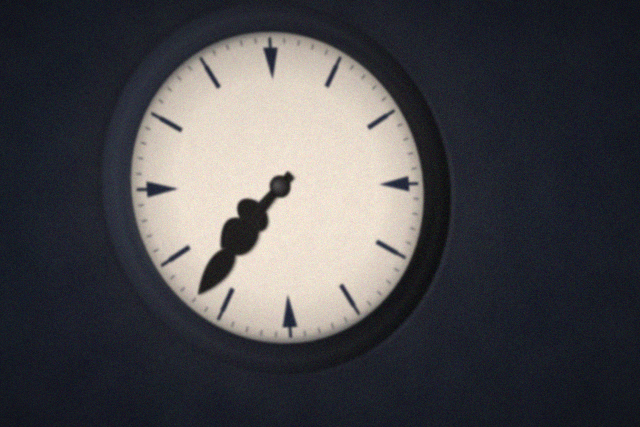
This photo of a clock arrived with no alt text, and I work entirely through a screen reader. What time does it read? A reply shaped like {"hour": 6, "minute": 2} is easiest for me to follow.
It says {"hour": 7, "minute": 37}
